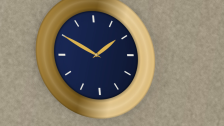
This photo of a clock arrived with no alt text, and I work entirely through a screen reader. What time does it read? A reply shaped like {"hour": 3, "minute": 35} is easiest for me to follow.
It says {"hour": 1, "minute": 50}
